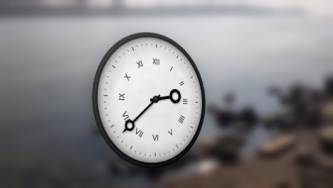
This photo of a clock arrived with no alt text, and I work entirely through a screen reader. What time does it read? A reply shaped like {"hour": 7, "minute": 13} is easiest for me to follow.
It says {"hour": 2, "minute": 38}
